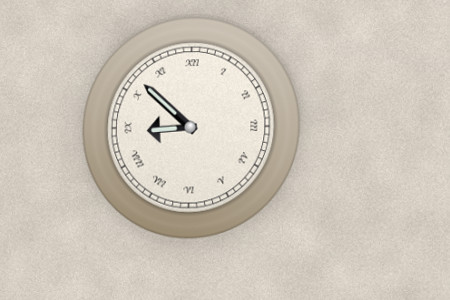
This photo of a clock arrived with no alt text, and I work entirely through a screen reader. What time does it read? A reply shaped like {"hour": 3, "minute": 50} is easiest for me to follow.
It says {"hour": 8, "minute": 52}
